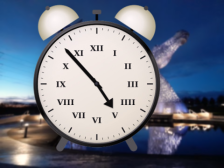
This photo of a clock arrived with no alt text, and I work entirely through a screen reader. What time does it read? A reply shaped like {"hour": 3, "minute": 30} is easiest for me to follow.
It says {"hour": 4, "minute": 53}
